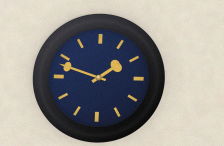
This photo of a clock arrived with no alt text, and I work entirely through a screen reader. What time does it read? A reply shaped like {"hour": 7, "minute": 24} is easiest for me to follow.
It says {"hour": 1, "minute": 48}
